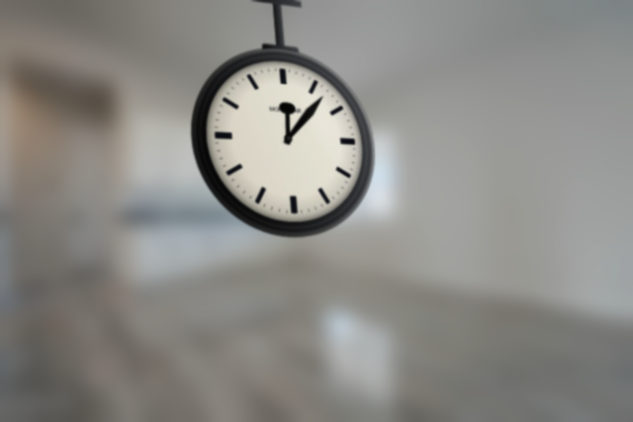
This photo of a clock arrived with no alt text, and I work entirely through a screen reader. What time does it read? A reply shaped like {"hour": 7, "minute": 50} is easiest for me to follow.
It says {"hour": 12, "minute": 7}
